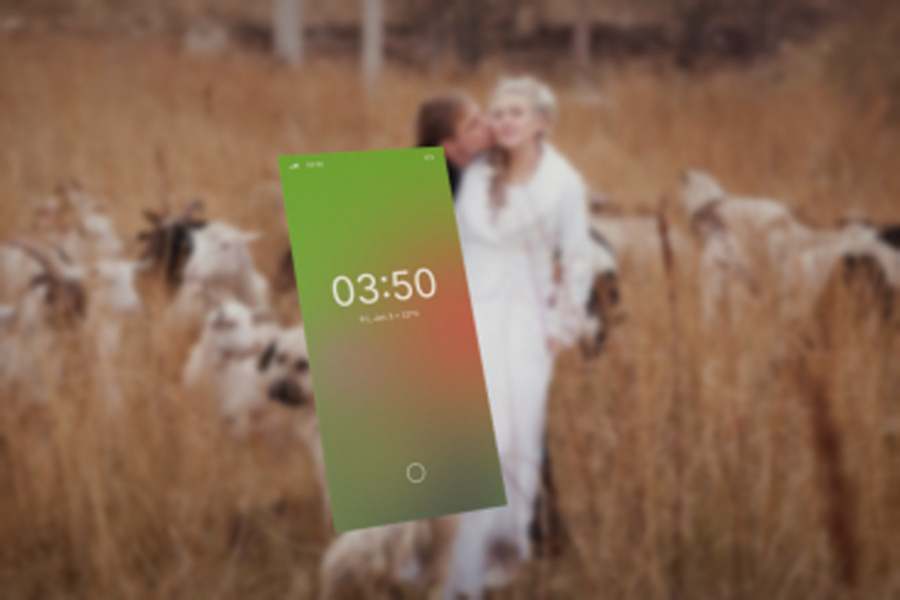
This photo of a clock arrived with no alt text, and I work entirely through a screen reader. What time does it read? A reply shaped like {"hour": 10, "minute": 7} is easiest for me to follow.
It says {"hour": 3, "minute": 50}
